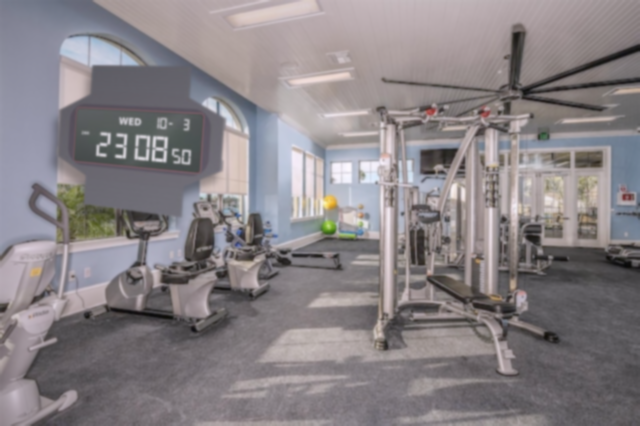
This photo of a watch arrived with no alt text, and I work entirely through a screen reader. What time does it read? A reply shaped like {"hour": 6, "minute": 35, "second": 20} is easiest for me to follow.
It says {"hour": 23, "minute": 8, "second": 50}
